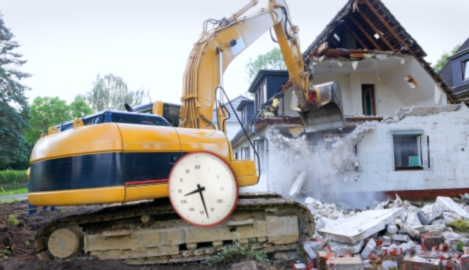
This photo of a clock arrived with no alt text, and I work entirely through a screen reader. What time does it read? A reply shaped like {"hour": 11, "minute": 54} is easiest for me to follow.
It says {"hour": 8, "minute": 28}
